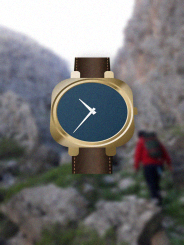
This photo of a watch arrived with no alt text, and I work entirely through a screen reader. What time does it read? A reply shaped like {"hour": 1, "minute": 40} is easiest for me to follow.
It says {"hour": 10, "minute": 36}
